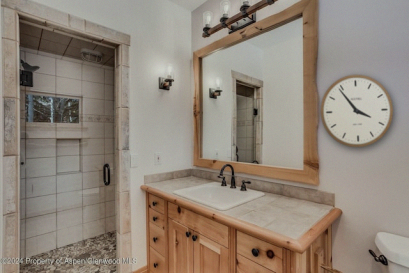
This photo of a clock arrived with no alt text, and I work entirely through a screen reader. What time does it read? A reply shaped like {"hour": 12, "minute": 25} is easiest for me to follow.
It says {"hour": 3, "minute": 54}
